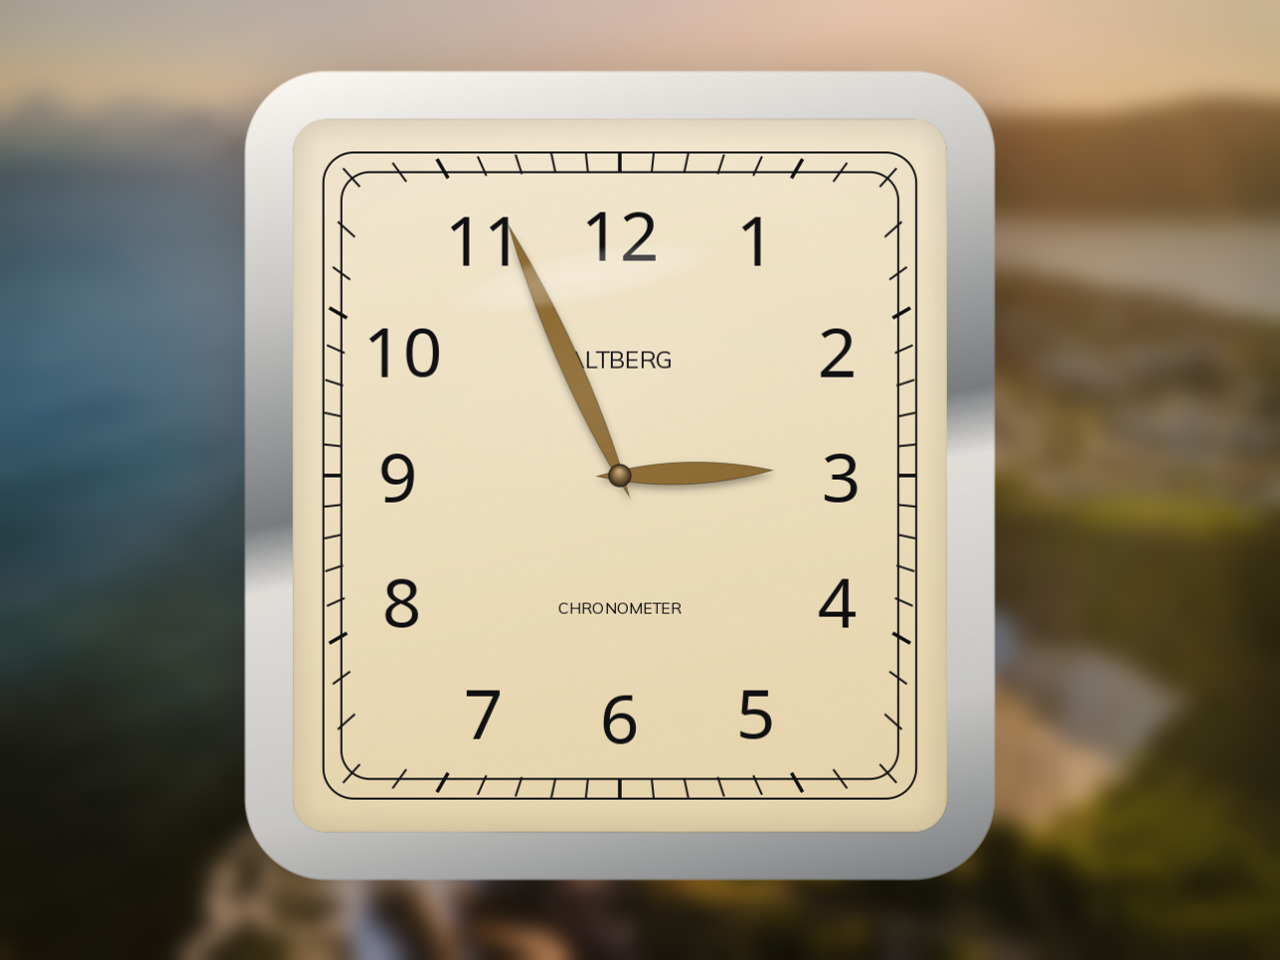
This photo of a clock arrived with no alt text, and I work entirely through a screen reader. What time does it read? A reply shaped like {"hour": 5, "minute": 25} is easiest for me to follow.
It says {"hour": 2, "minute": 56}
